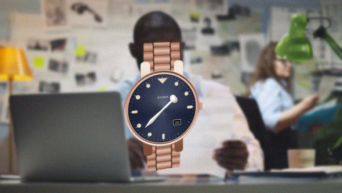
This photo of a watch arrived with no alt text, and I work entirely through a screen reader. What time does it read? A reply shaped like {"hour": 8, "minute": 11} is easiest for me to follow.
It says {"hour": 1, "minute": 38}
